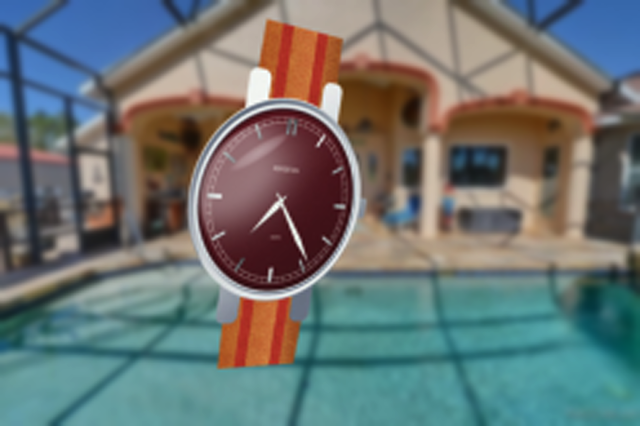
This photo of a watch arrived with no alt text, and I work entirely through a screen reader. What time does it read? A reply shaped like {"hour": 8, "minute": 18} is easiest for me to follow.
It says {"hour": 7, "minute": 24}
